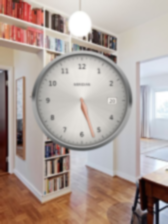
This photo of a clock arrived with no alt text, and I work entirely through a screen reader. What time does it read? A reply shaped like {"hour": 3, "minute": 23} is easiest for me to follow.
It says {"hour": 5, "minute": 27}
